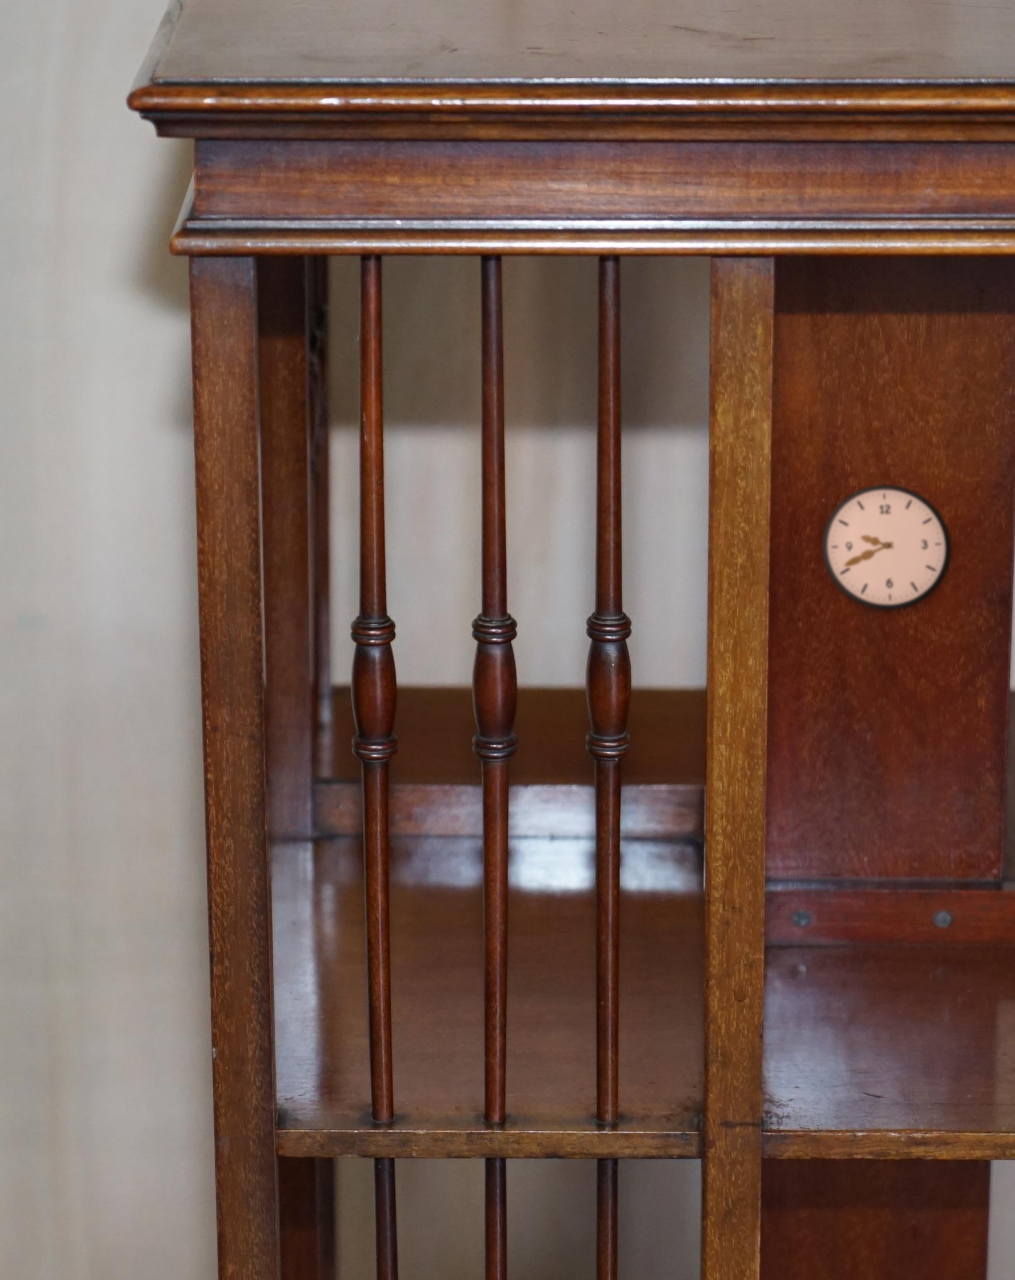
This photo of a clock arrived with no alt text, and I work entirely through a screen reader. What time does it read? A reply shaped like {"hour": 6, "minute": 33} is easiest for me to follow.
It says {"hour": 9, "minute": 41}
